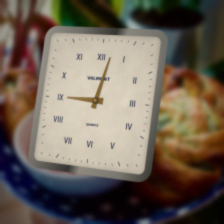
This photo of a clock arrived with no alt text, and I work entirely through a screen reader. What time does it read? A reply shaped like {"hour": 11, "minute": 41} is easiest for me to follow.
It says {"hour": 9, "minute": 2}
